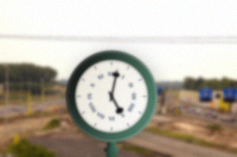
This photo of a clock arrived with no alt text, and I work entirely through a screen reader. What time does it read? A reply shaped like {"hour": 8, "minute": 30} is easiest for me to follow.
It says {"hour": 5, "minute": 2}
